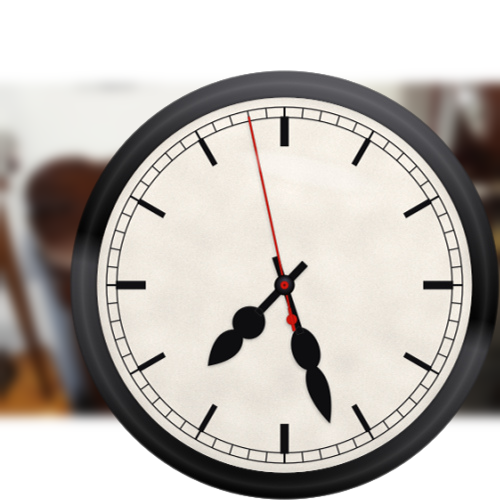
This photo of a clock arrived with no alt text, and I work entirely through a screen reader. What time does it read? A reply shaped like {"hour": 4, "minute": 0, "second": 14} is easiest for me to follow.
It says {"hour": 7, "minute": 26, "second": 58}
